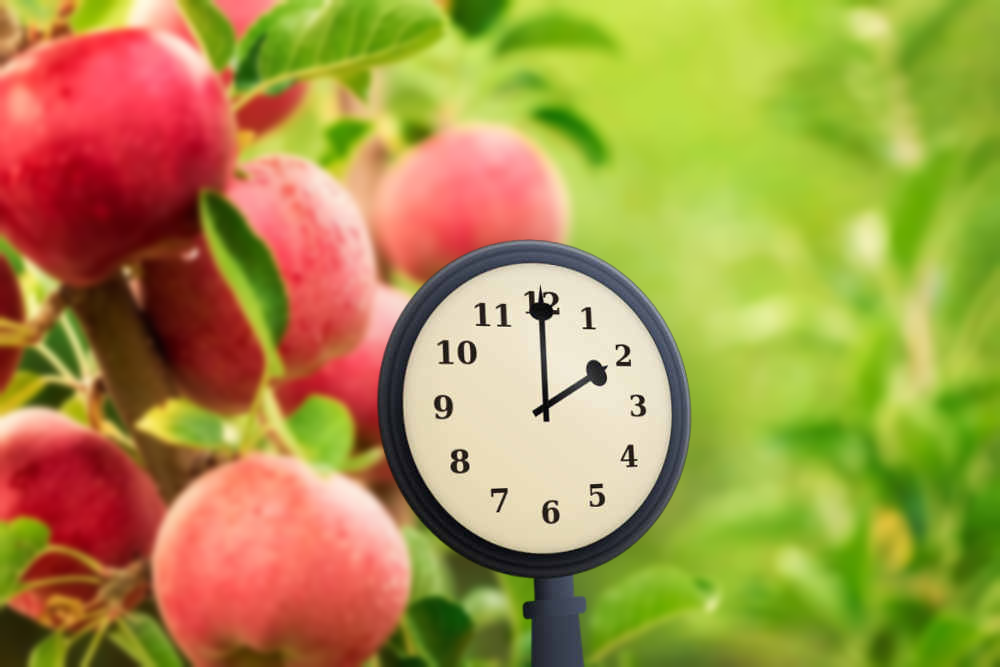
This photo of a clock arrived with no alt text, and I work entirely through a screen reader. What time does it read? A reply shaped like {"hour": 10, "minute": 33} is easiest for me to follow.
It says {"hour": 2, "minute": 0}
